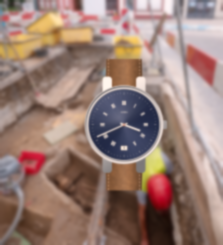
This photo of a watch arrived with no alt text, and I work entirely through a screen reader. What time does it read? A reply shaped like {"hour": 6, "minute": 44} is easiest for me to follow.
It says {"hour": 3, "minute": 41}
